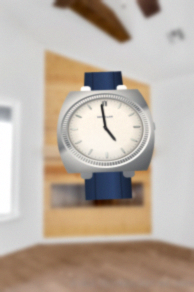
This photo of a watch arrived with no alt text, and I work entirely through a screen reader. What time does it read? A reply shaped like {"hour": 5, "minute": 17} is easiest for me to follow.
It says {"hour": 4, "minute": 59}
